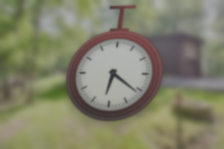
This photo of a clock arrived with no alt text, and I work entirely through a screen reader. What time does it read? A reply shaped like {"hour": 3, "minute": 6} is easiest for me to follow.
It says {"hour": 6, "minute": 21}
